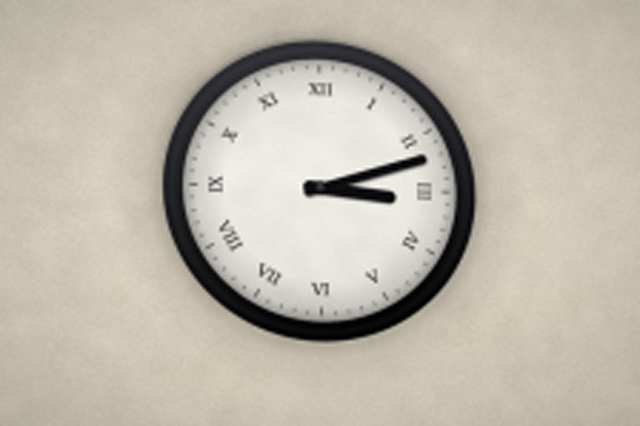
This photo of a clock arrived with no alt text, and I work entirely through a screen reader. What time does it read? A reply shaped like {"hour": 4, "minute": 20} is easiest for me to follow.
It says {"hour": 3, "minute": 12}
